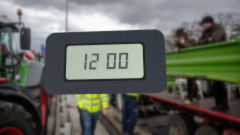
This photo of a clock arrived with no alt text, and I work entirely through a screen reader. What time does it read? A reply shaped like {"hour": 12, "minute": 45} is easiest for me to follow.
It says {"hour": 12, "minute": 0}
